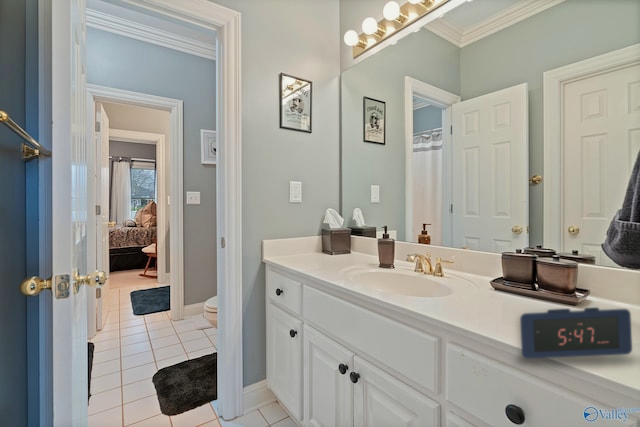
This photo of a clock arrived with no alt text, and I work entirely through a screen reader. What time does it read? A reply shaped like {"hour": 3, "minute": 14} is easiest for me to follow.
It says {"hour": 5, "minute": 47}
